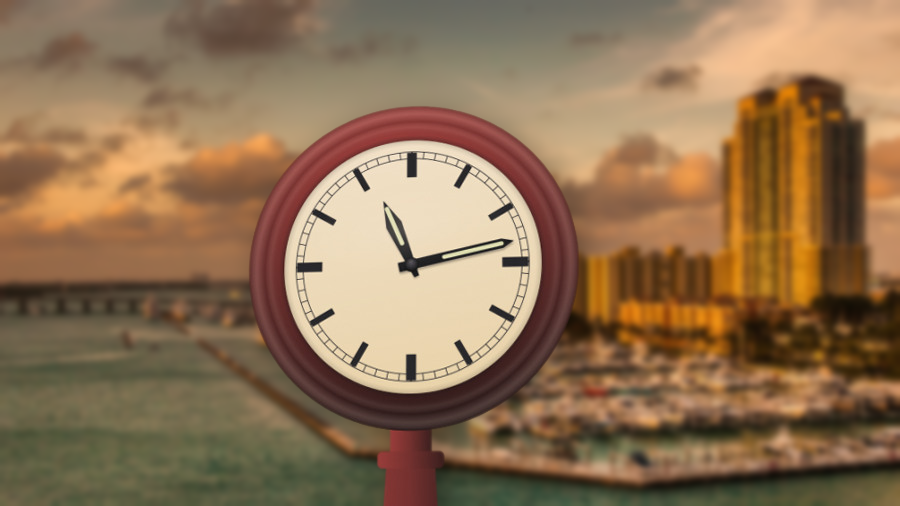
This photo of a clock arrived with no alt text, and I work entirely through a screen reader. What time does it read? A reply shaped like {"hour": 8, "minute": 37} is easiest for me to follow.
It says {"hour": 11, "minute": 13}
